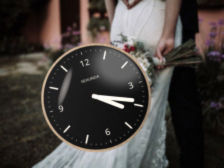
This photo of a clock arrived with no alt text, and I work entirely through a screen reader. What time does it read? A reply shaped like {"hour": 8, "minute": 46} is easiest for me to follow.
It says {"hour": 4, "minute": 19}
